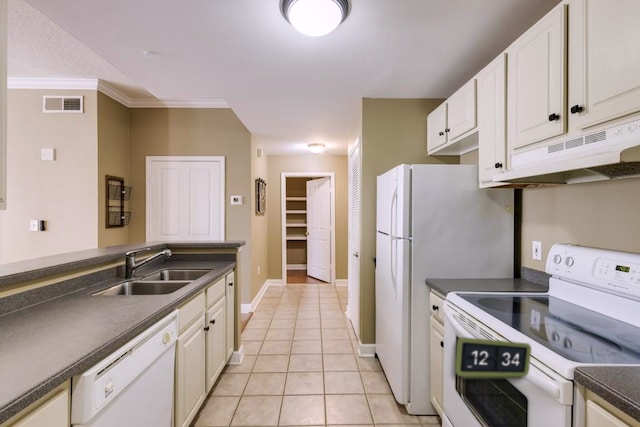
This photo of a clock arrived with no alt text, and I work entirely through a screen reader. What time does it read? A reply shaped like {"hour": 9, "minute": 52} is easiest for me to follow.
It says {"hour": 12, "minute": 34}
